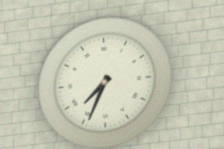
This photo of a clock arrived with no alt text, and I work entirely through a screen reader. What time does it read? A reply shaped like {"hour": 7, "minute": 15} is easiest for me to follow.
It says {"hour": 7, "minute": 34}
